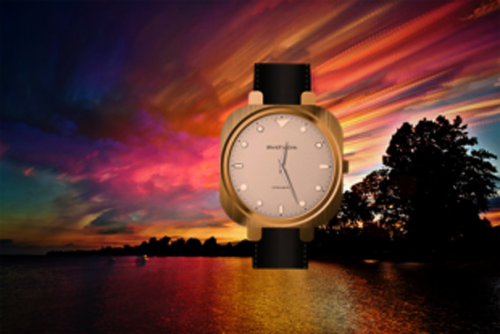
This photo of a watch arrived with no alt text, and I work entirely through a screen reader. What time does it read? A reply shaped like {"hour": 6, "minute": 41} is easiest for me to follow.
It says {"hour": 12, "minute": 26}
